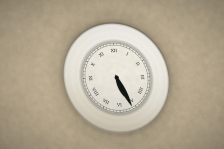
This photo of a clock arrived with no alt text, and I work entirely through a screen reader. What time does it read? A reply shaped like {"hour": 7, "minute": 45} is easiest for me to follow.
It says {"hour": 5, "minute": 26}
